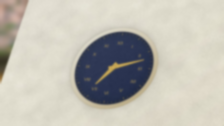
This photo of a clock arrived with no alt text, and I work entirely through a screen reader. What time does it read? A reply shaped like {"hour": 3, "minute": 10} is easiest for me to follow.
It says {"hour": 7, "minute": 12}
